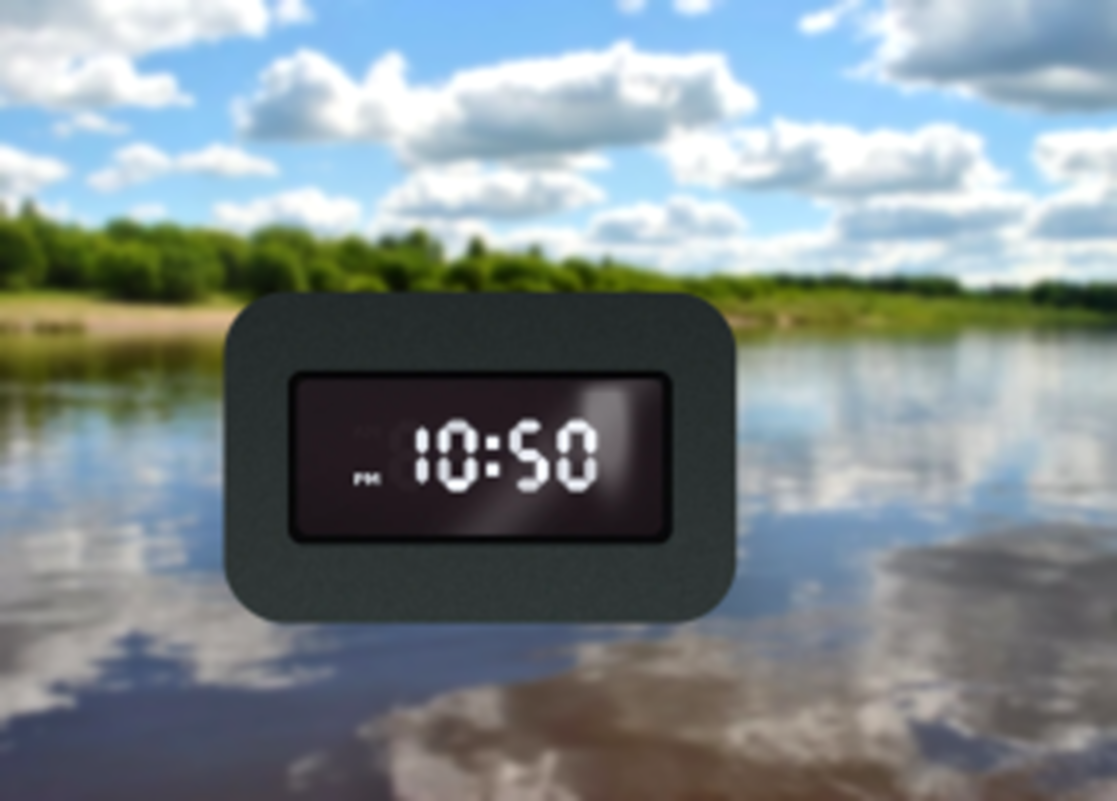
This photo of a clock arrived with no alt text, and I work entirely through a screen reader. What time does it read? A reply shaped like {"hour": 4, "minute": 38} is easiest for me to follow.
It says {"hour": 10, "minute": 50}
